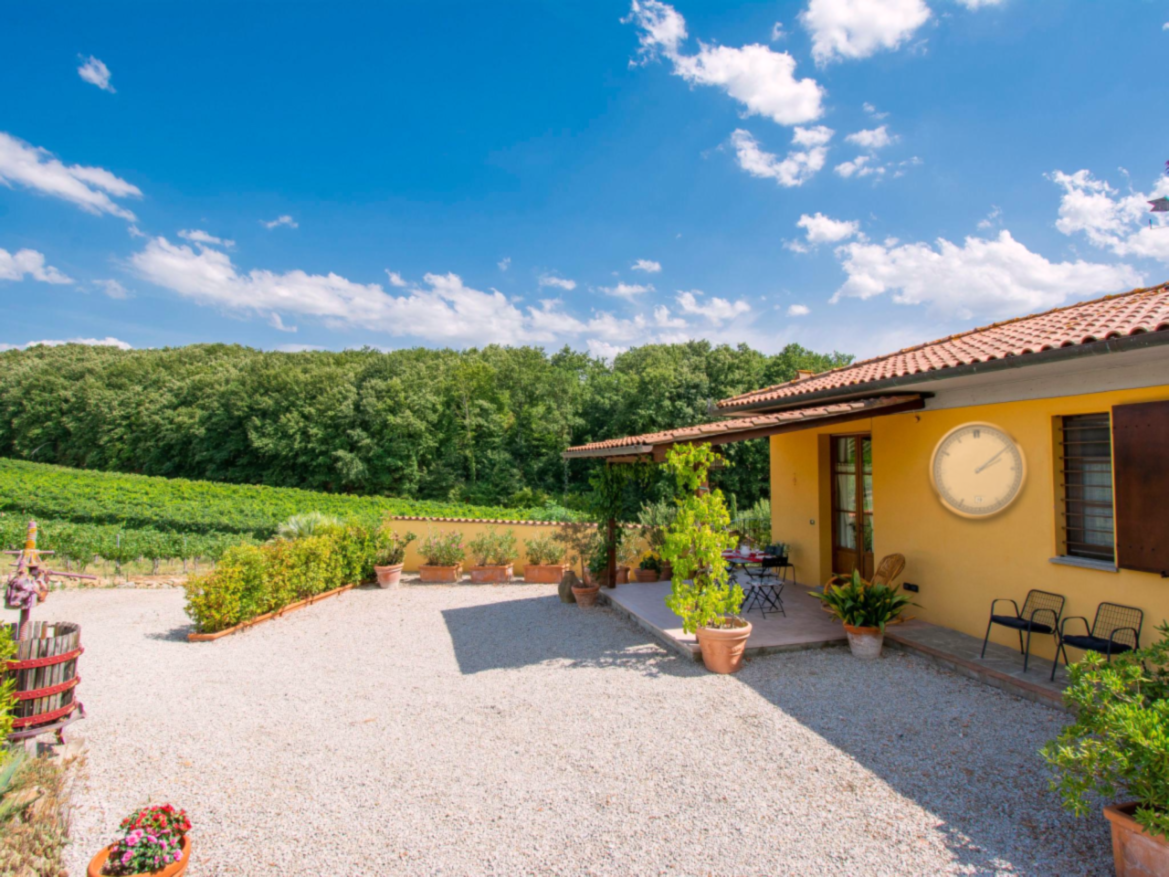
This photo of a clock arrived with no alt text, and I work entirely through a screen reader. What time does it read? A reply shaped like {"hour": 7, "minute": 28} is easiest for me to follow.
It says {"hour": 2, "minute": 9}
